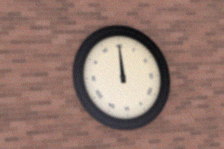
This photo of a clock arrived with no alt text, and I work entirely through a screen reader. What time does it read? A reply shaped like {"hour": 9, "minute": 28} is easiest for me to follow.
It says {"hour": 12, "minute": 0}
